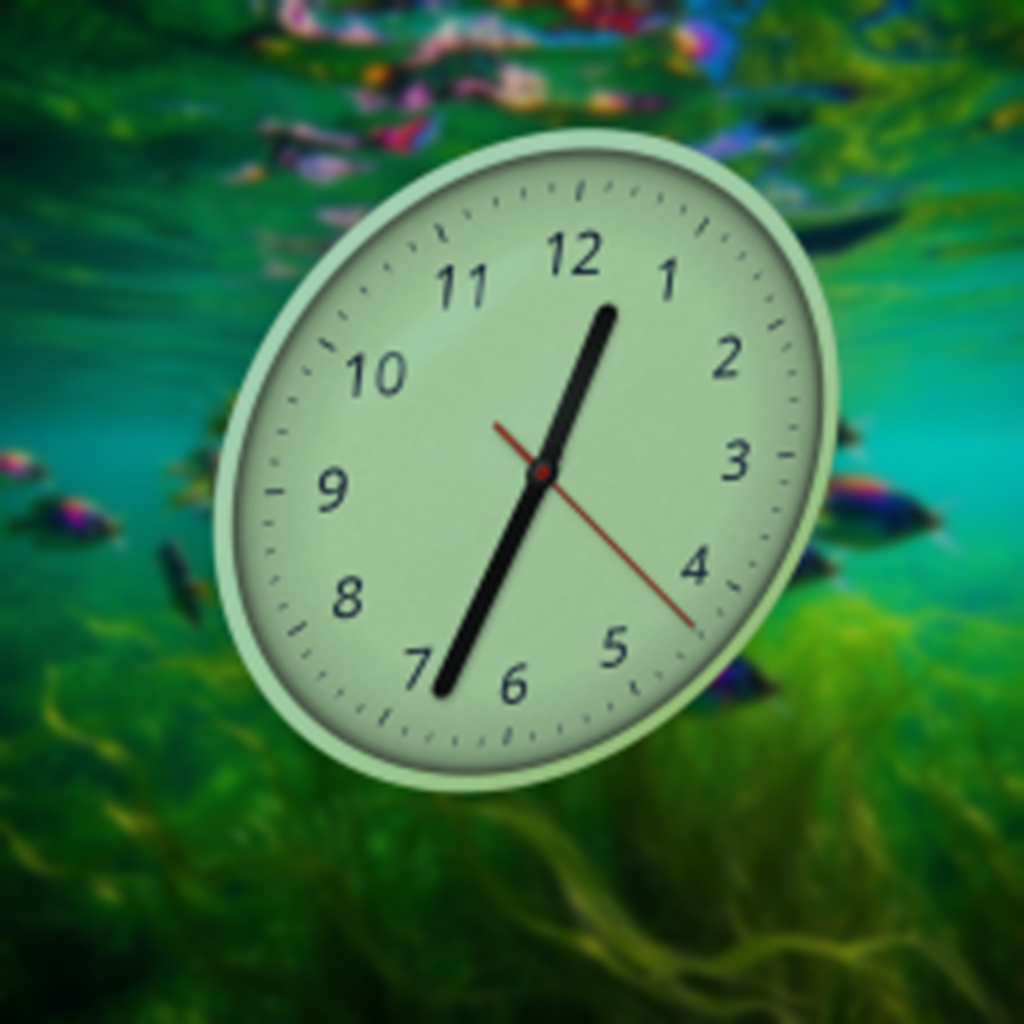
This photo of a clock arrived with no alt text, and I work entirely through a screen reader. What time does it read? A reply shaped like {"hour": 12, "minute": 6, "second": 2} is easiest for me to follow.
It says {"hour": 12, "minute": 33, "second": 22}
